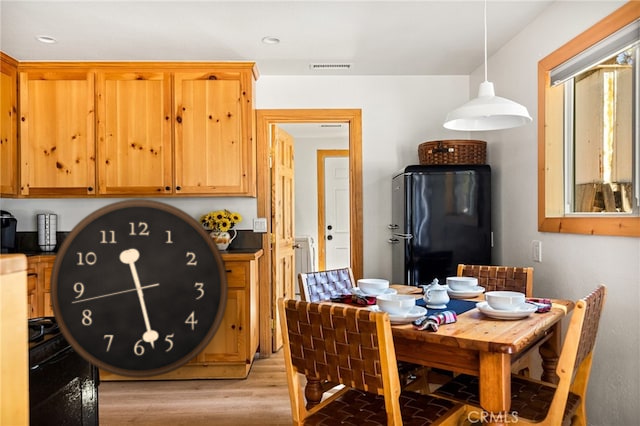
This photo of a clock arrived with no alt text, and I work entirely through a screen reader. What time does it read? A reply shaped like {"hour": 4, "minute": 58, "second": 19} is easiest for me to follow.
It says {"hour": 11, "minute": 27, "second": 43}
